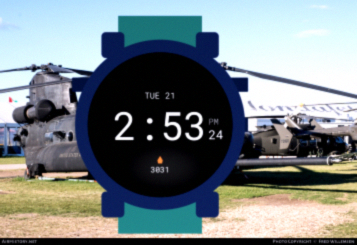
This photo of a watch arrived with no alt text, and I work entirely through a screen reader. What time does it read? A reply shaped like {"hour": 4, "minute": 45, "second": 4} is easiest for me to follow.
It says {"hour": 2, "minute": 53, "second": 24}
